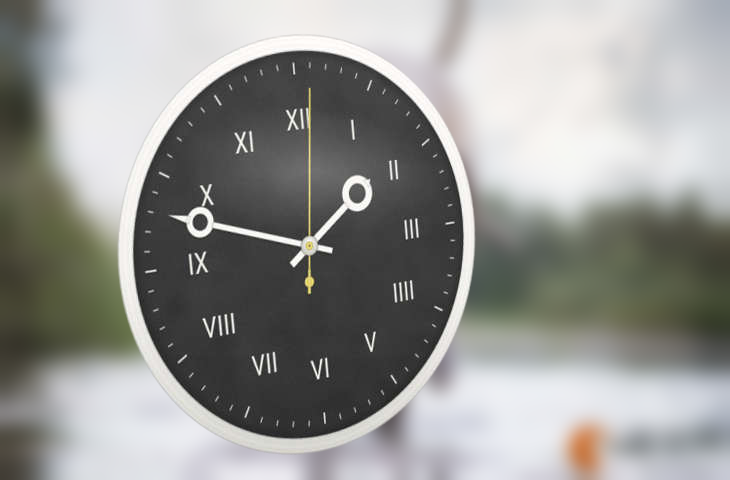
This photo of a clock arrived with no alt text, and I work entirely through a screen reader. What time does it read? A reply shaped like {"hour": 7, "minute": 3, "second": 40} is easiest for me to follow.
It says {"hour": 1, "minute": 48, "second": 1}
